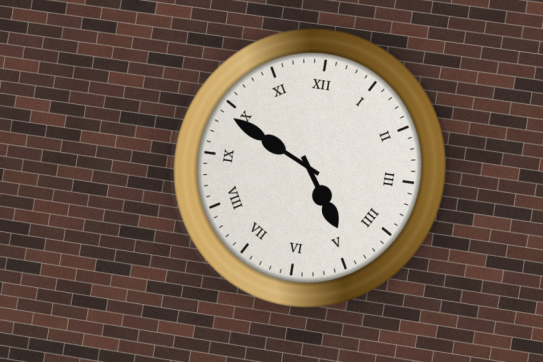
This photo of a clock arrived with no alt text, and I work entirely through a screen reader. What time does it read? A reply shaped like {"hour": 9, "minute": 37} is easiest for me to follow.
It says {"hour": 4, "minute": 49}
